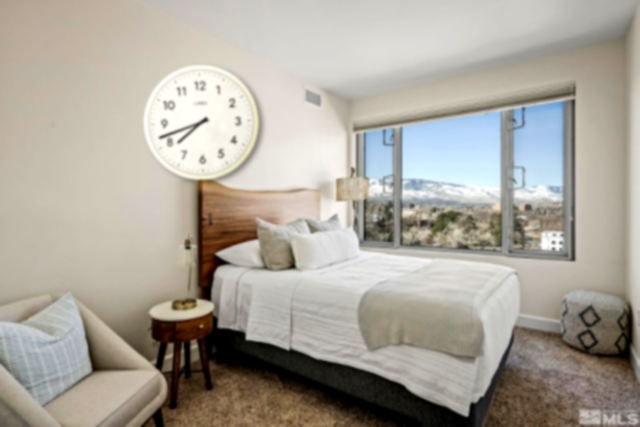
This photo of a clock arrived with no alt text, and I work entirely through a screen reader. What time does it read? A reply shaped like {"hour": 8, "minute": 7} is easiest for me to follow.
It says {"hour": 7, "minute": 42}
